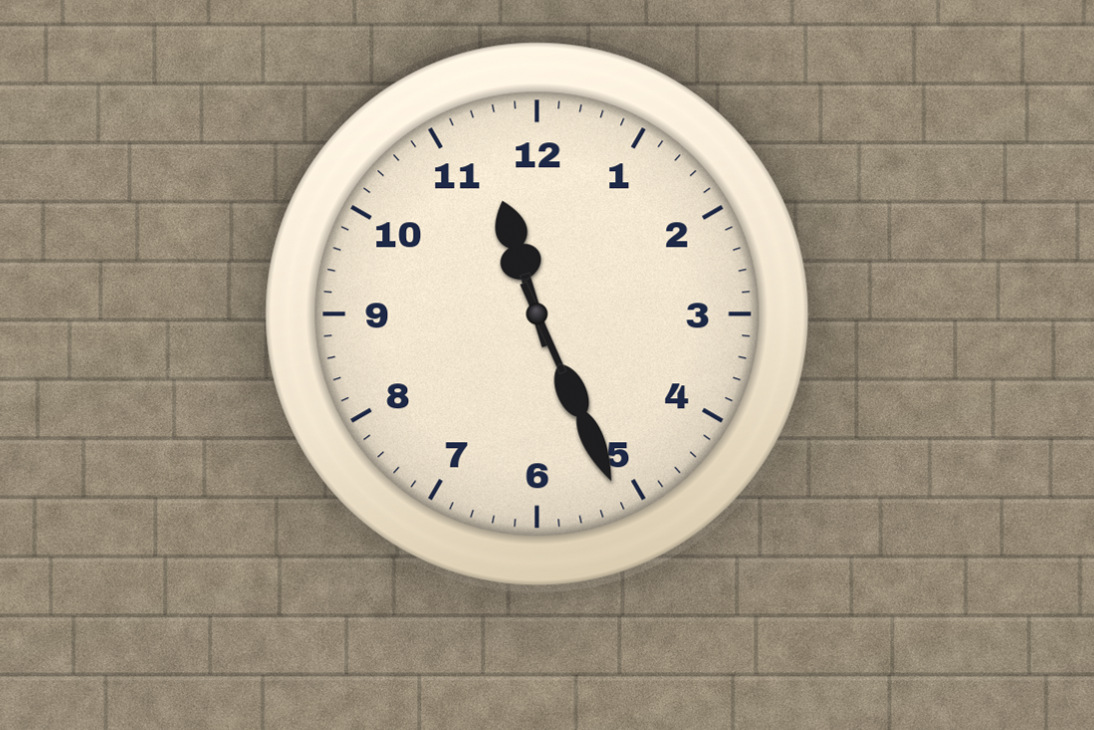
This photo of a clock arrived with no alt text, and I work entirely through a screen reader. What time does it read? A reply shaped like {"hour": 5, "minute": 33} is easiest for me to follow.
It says {"hour": 11, "minute": 26}
